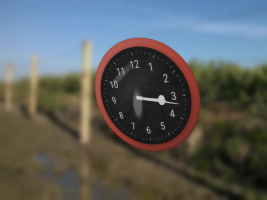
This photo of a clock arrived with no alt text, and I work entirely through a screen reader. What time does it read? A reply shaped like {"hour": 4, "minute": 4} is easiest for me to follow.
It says {"hour": 3, "minute": 17}
